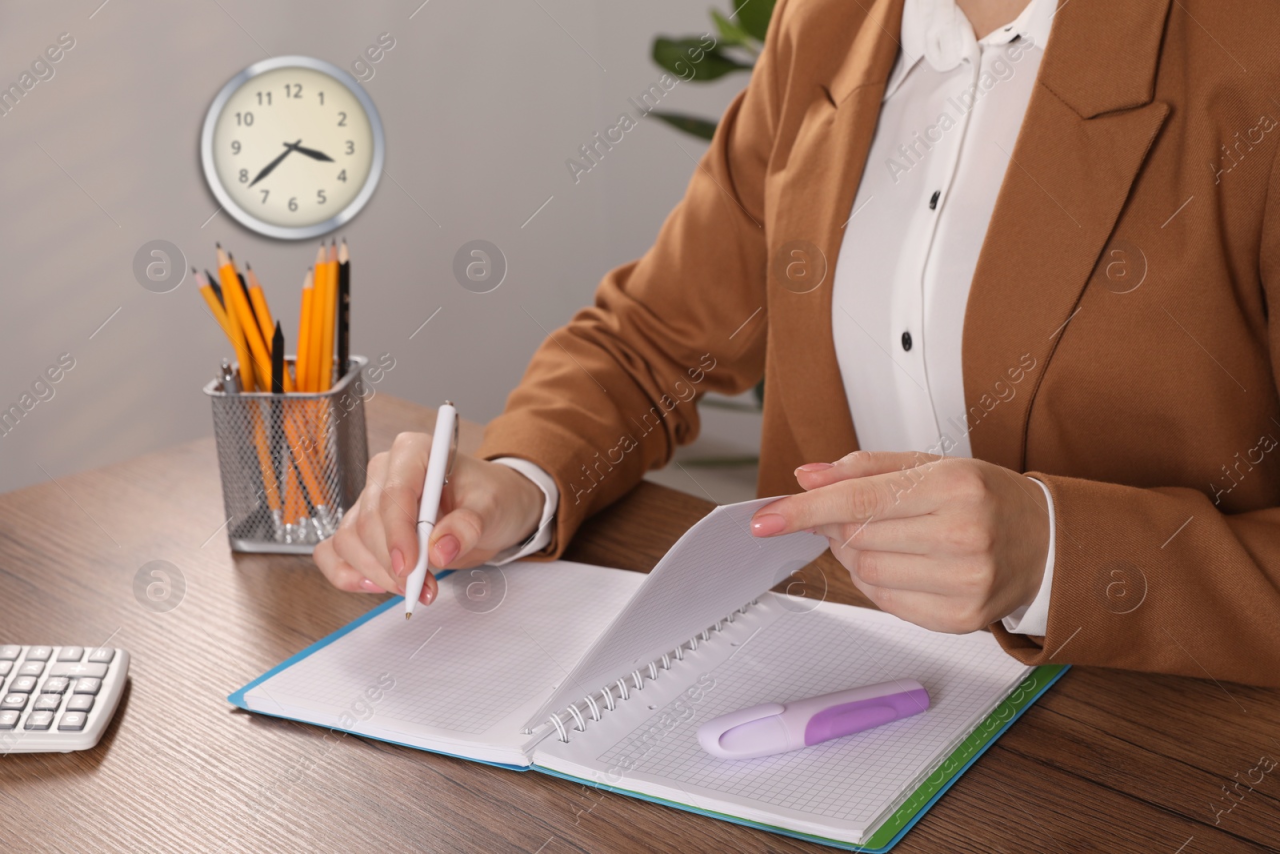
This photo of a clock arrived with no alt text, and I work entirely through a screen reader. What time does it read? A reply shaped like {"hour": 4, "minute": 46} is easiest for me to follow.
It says {"hour": 3, "minute": 38}
